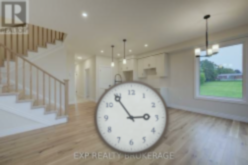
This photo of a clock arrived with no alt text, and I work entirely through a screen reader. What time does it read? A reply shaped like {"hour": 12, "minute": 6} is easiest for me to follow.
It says {"hour": 2, "minute": 54}
